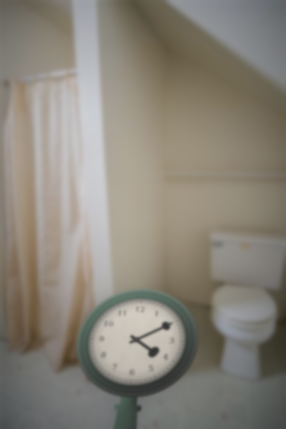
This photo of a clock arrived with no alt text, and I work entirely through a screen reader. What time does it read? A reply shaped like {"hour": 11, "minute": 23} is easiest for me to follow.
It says {"hour": 4, "minute": 10}
